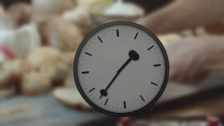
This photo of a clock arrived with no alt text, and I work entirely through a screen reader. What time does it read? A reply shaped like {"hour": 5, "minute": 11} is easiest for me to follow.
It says {"hour": 1, "minute": 37}
